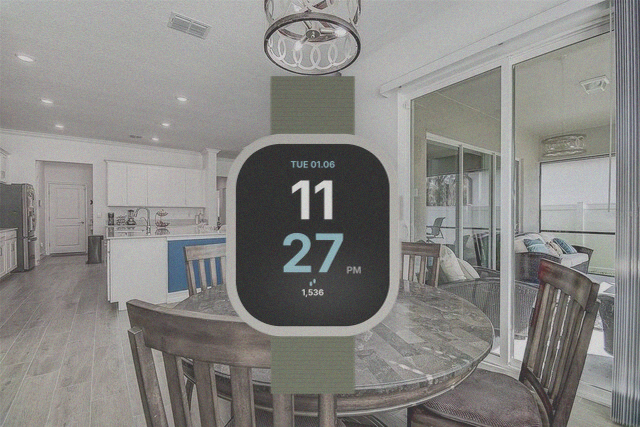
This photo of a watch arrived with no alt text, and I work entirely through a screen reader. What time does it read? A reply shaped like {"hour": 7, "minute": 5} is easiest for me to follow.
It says {"hour": 11, "minute": 27}
